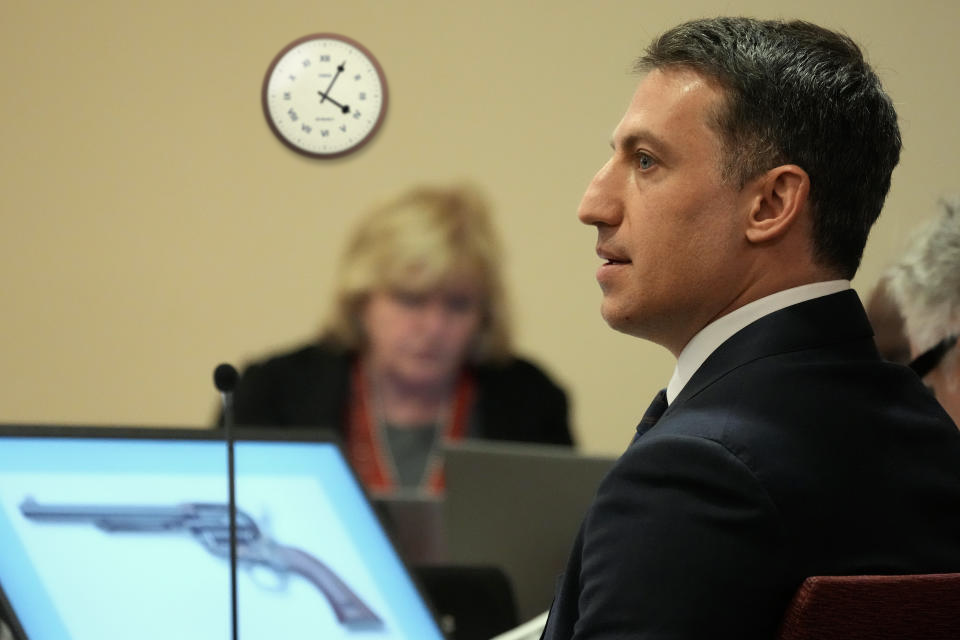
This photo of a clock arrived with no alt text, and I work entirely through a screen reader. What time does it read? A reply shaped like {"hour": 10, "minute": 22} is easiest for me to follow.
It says {"hour": 4, "minute": 5}
